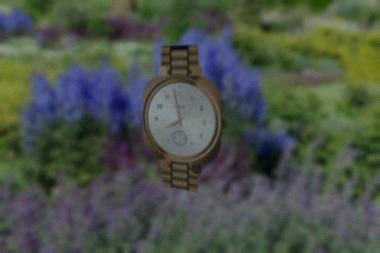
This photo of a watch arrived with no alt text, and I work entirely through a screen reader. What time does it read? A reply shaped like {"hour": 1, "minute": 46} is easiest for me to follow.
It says {"hour": 7, "minute": 58}
